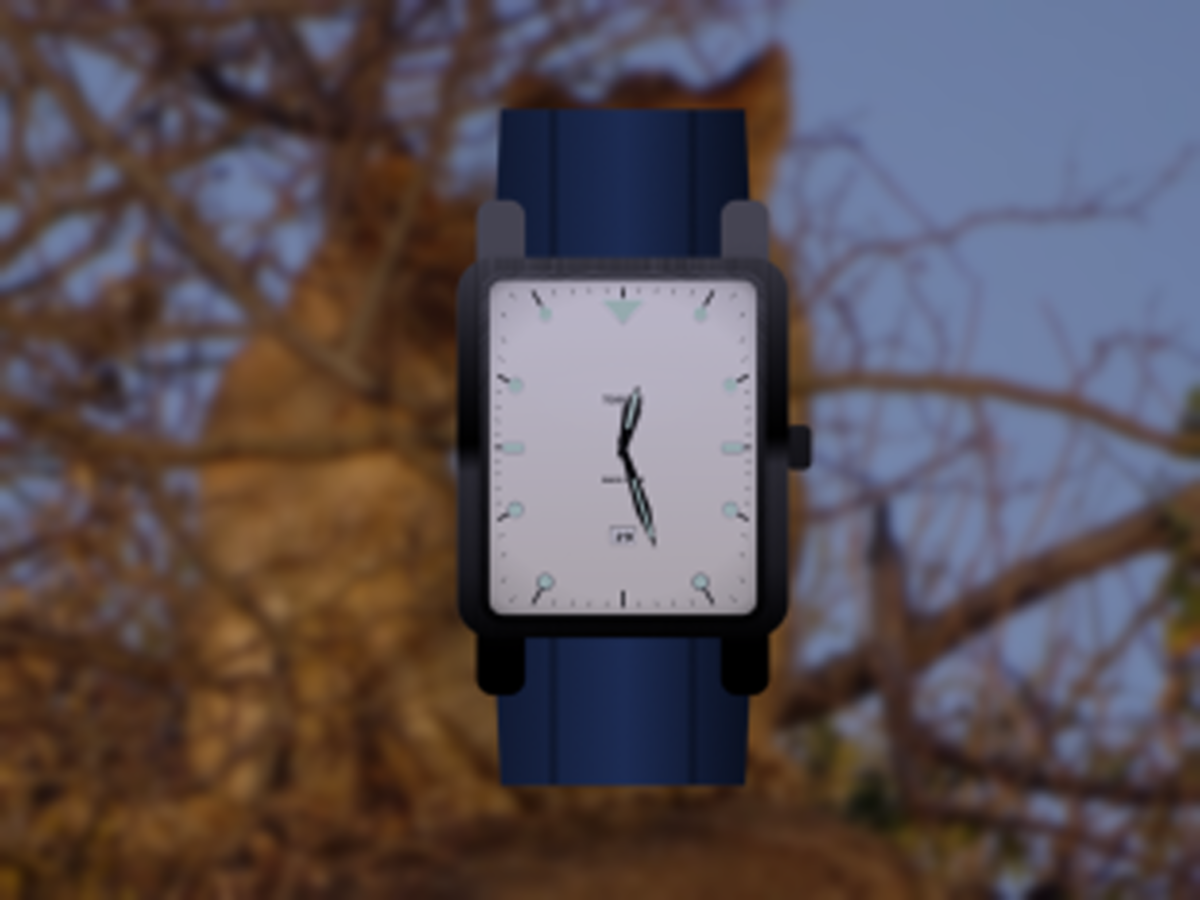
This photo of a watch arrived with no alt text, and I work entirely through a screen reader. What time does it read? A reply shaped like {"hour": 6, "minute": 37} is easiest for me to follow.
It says {"hour": 12, "minute": 27}
